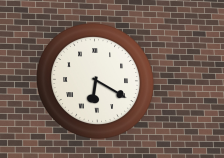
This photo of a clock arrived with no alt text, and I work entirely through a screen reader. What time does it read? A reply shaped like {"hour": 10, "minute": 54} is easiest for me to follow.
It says {"hour": 6, "minute": 20}
